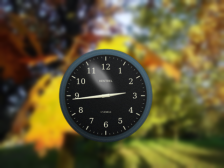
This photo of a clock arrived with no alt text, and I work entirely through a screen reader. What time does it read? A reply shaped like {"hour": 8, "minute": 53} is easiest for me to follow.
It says {"hour": 2, "minute": 44}
